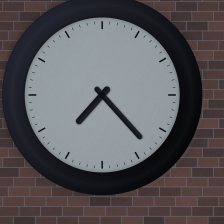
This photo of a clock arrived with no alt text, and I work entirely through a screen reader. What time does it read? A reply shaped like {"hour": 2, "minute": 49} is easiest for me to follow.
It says {"hour": 7, "minute": 23}
